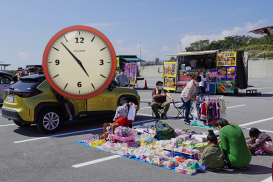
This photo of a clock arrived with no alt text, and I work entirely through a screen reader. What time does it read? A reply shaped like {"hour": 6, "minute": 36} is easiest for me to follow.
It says {"hour": 4, "minute": 53}
